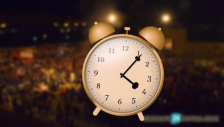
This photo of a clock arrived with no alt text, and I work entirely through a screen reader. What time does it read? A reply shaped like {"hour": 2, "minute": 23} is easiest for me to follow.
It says {"hour": 4, "minute": 6}
